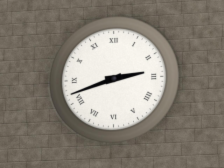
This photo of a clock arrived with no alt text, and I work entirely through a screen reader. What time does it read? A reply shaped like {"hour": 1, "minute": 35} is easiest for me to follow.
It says {"hour": 2, "minute": 42}
